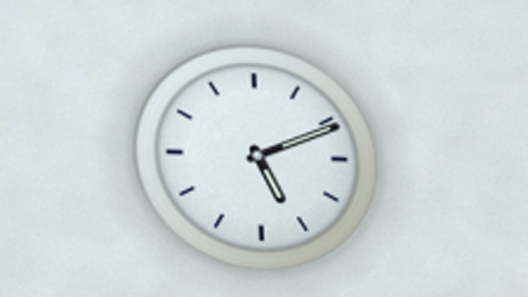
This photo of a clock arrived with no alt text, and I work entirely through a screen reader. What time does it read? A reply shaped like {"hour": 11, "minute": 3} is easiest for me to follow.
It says {"hour": 5, "minute": 11}
